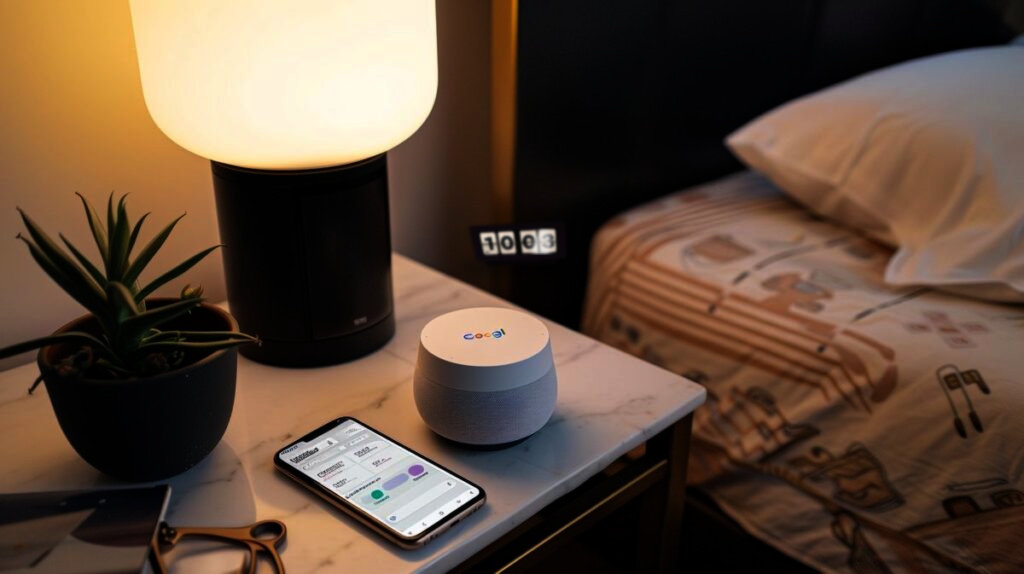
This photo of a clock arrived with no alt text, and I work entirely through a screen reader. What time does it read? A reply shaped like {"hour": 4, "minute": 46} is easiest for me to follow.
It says {"hour": 10, "minute": 3}
